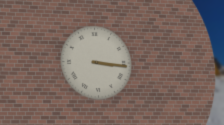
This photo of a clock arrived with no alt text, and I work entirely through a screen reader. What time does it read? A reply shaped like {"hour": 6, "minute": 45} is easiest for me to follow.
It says {"hour": 3, "minute": 16}
